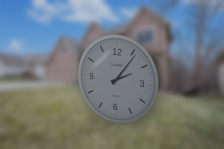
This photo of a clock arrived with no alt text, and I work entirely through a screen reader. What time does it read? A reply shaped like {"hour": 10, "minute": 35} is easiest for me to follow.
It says {"hour": 2, "minute": 6}
